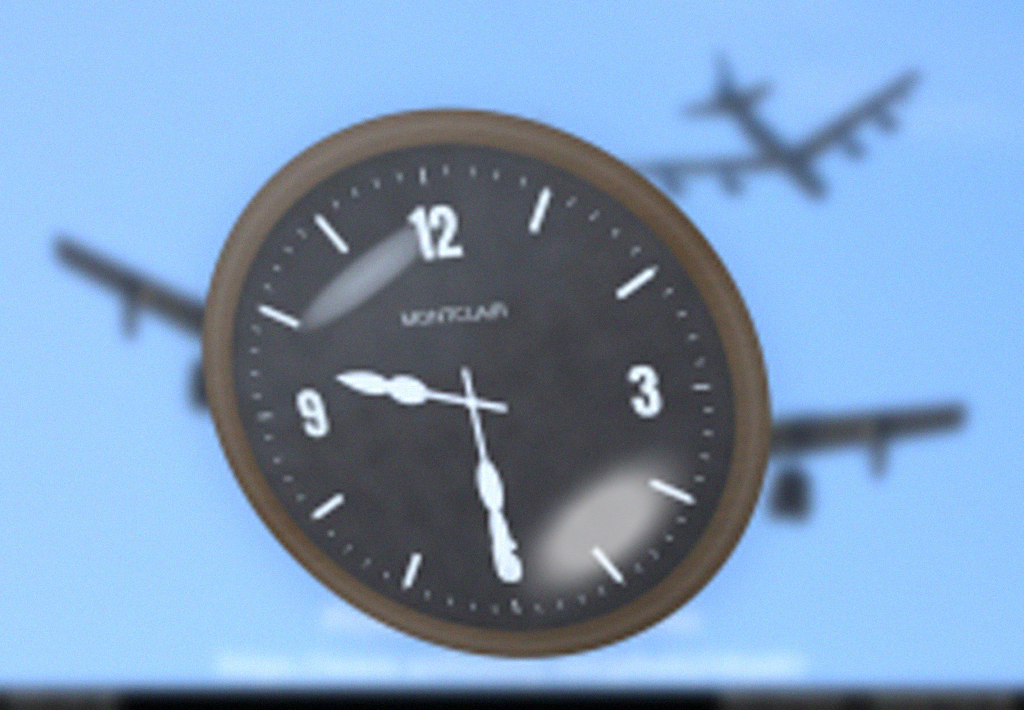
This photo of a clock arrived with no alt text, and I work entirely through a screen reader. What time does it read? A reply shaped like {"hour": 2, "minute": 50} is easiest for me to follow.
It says {"hour": 9, "minute": 30}
